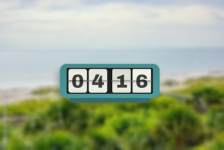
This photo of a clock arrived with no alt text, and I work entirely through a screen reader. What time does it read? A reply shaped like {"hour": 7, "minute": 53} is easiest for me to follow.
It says {"hour": 4, "minute": 16}
